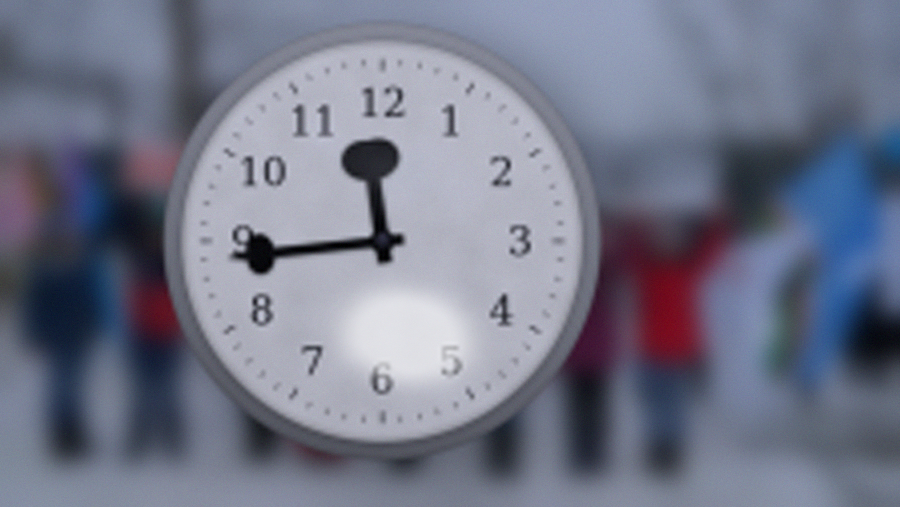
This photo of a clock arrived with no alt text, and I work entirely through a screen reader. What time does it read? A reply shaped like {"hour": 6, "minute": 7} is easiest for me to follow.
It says {"hour": 11, "minute": 44}
